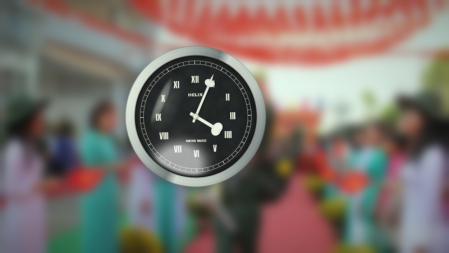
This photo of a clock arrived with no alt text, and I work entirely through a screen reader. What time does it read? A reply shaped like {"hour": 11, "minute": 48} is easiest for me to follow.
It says {"hour": 4, "minute": 4}
